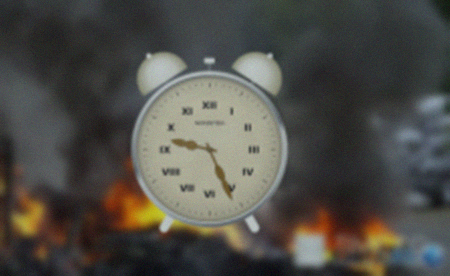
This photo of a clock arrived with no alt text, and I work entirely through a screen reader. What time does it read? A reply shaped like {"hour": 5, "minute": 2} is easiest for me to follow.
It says {"hour": 9, "minute": 26}
